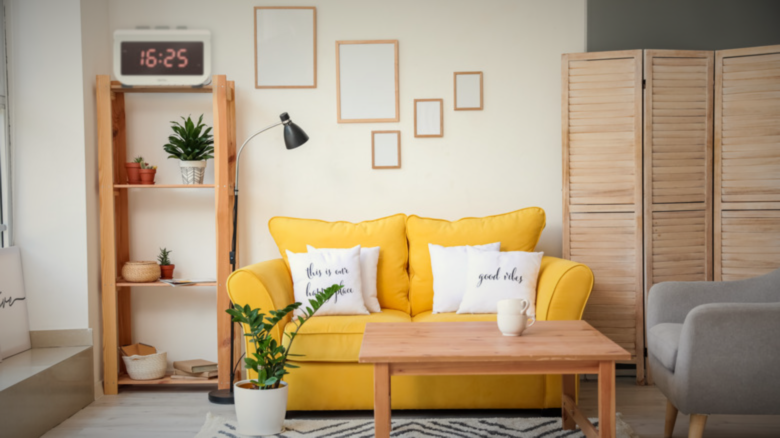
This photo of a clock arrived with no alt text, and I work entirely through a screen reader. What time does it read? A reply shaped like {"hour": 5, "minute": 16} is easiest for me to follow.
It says {"hour": 16, "minute": 25}
